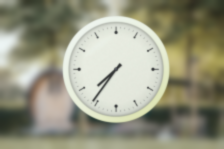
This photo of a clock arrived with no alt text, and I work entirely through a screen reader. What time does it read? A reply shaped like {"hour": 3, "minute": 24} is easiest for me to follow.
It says {"hour": 7, "minute": 36}
